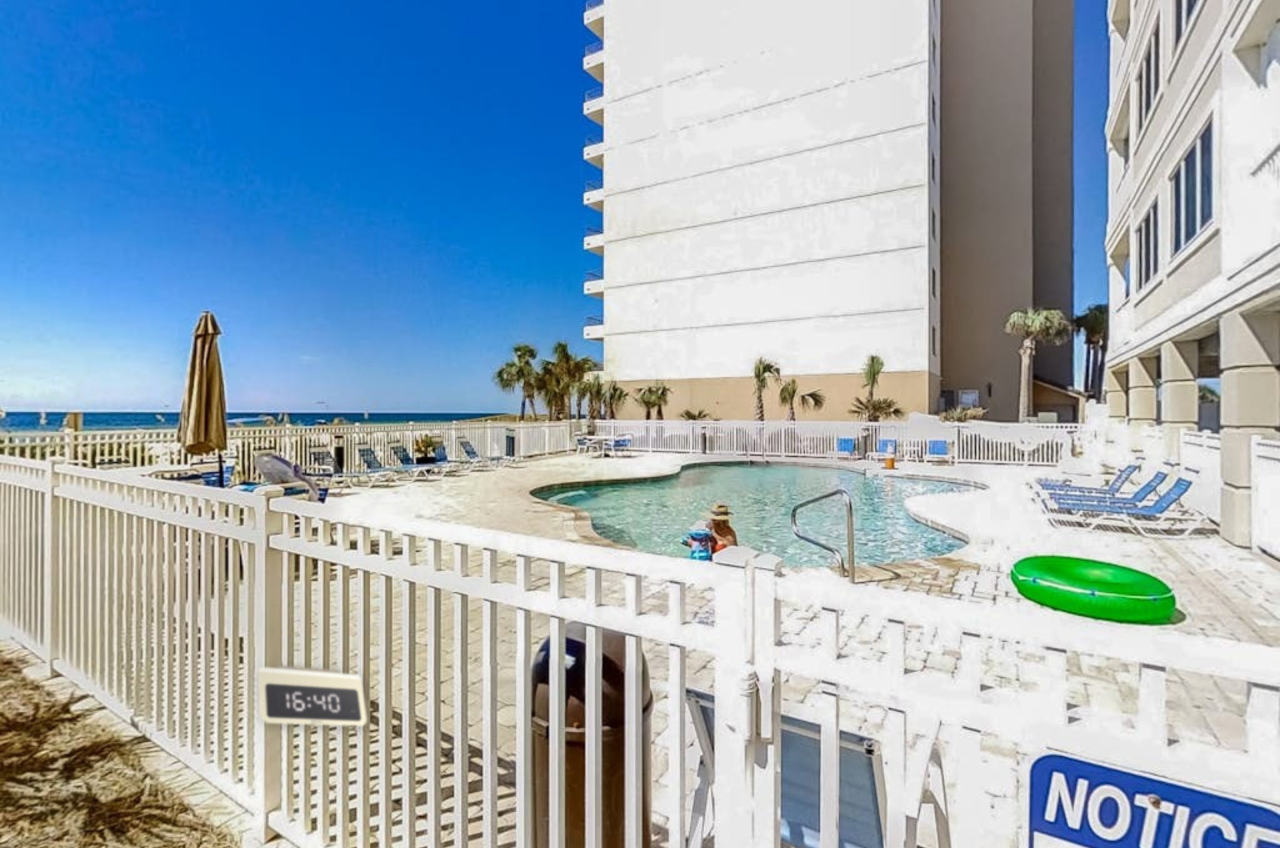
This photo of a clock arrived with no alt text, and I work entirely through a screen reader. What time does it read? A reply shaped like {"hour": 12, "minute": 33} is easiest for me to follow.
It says {"hour": 16, "minute": 40}
